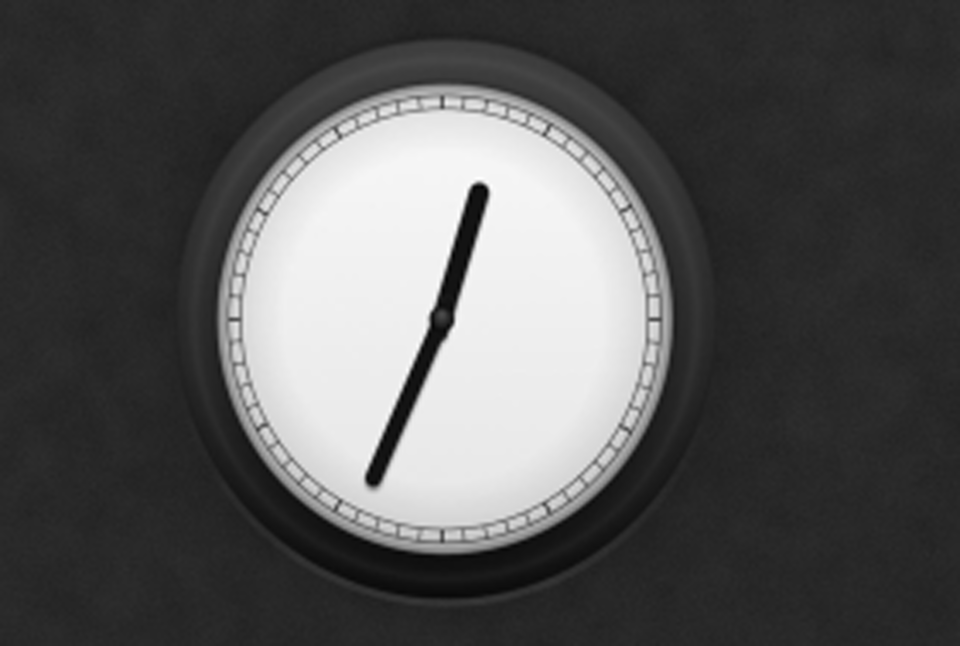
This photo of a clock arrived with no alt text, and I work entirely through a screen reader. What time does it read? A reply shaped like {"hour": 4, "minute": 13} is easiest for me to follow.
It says {"hour": 12, "minute": 34}
